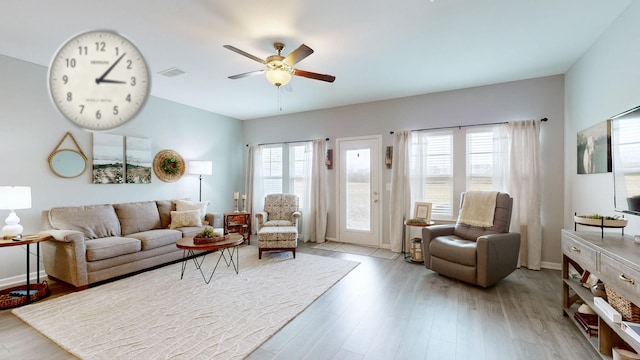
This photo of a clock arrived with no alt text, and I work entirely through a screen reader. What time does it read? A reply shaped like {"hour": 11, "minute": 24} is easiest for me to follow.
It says {"hour": 3, "minute": 7}
